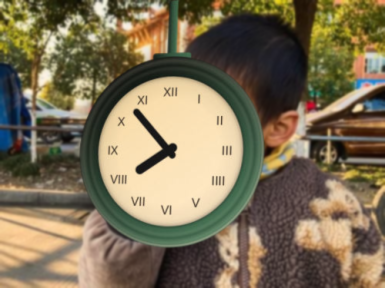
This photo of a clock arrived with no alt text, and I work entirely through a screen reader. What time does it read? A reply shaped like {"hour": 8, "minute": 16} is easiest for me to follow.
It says {"hour": 7, "minute": 53}
